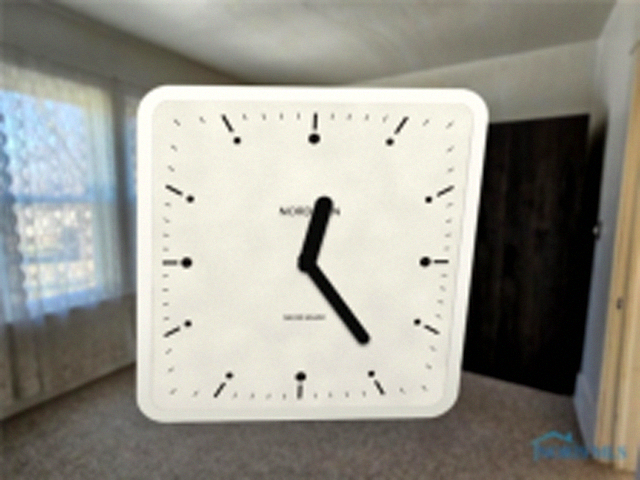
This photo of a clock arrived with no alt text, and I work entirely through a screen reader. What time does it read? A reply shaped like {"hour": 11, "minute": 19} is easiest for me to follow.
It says {"hour": 12, "minute": 24}
